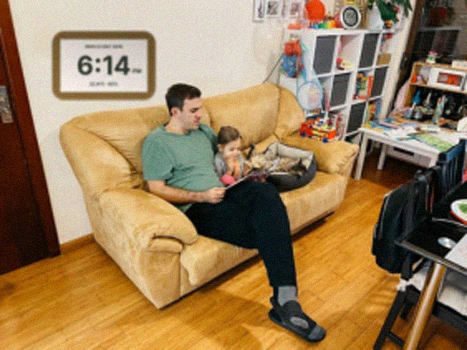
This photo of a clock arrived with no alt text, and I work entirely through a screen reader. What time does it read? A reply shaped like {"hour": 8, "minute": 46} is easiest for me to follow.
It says {"hour": 6, "minute": 14}
